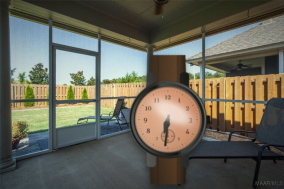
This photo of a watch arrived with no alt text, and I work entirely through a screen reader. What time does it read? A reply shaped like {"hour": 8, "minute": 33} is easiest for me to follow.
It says {"hour": 6, "minute": 31}
